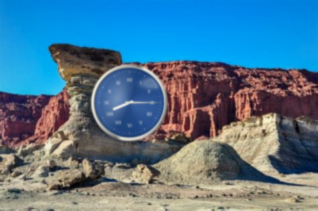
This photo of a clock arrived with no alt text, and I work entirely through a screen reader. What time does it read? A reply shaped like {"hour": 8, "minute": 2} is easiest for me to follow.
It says {"hour": 8, "minute": 15}
